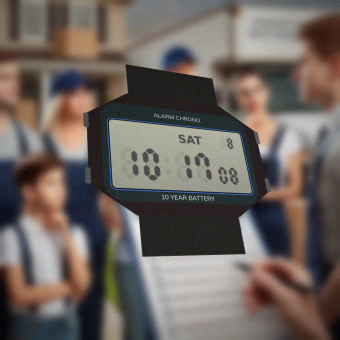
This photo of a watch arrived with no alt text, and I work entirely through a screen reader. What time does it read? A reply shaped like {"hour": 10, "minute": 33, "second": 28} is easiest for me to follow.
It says {"hour": 10, "minute": 17, "second": 8}
